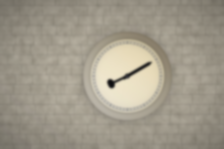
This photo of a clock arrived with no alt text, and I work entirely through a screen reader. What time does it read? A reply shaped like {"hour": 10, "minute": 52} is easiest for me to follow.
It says {"hour": 8, "minute": 10}
